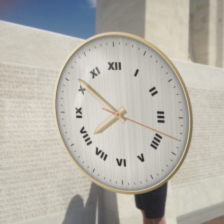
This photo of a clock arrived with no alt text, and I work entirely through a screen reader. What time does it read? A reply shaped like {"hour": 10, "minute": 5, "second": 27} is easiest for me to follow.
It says {"hour": 7, "minute": 51, "second": 18}
